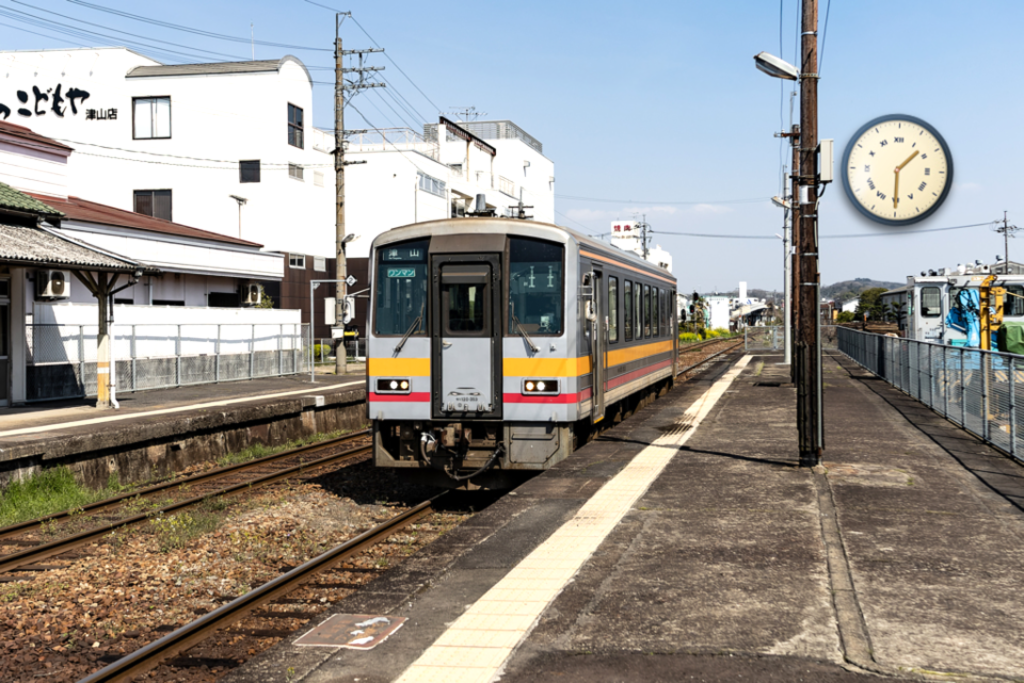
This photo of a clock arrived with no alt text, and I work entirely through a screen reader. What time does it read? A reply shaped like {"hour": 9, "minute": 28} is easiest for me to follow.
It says {"hour": 1, "minute": 30}
